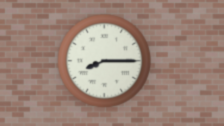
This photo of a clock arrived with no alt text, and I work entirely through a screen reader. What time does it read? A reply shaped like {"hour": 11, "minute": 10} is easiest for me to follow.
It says {"hour": 8, "minute": 15}
